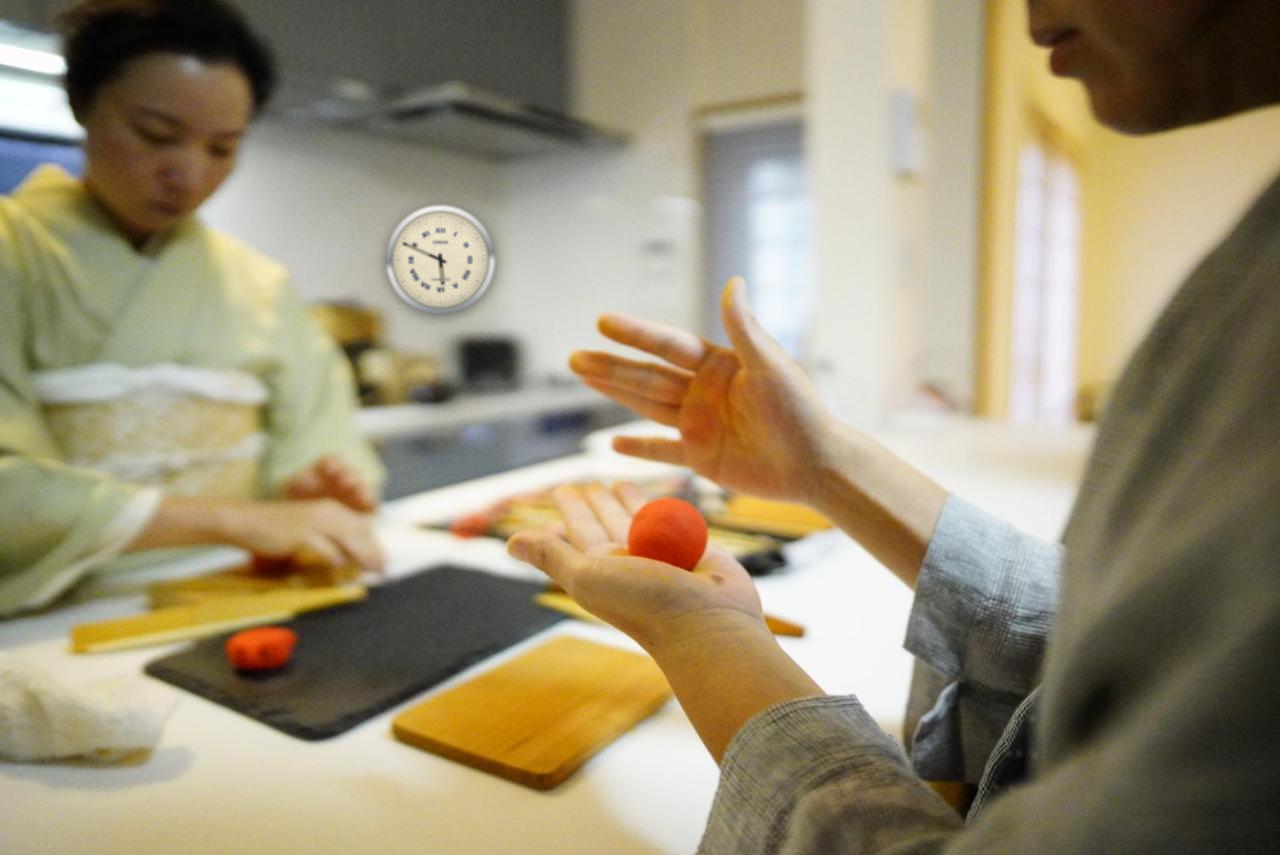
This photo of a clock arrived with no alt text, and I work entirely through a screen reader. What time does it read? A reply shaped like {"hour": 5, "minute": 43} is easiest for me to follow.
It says {"hour": 5, "minute": 49}
